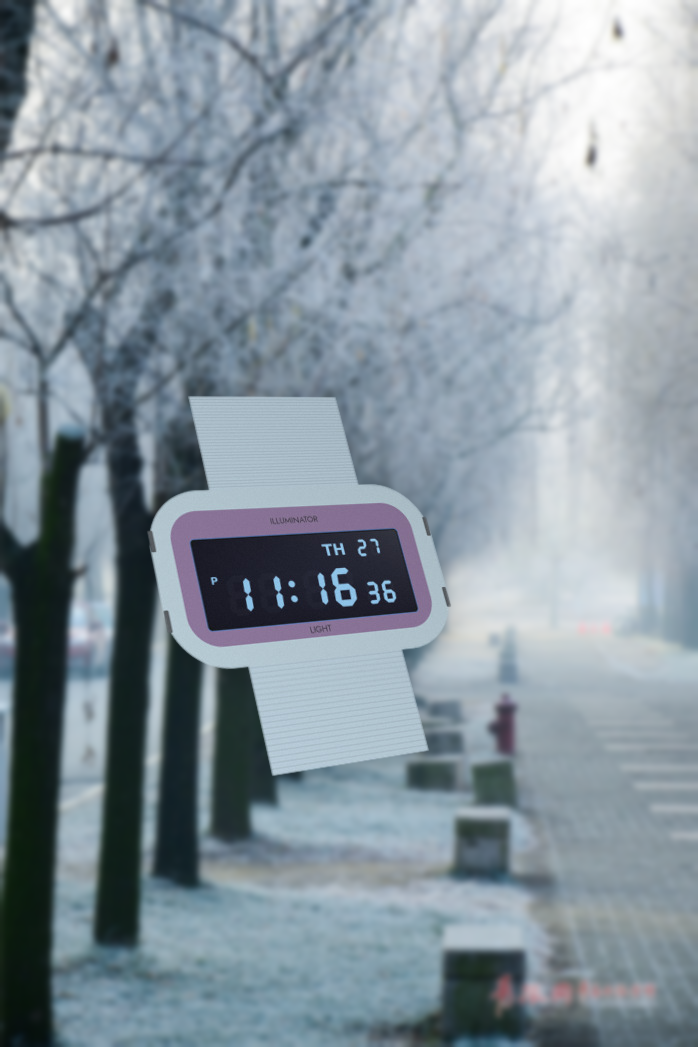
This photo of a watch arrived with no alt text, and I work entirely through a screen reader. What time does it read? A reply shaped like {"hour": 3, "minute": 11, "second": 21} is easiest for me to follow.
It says {"hour": 11, "minute": 16, "second": 36}
